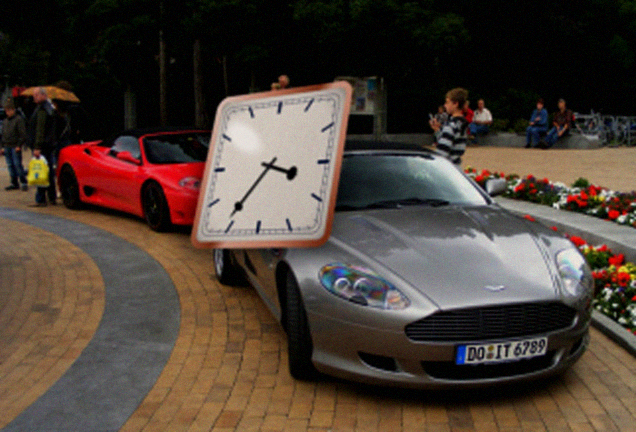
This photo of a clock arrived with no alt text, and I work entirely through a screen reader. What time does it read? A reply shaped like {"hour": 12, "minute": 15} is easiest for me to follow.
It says {"hour": 3, "minute": 36}
